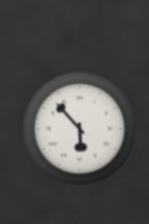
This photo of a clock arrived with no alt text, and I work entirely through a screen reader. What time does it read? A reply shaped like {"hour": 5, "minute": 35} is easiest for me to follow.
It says {"hour": 5, "minute": 53}
